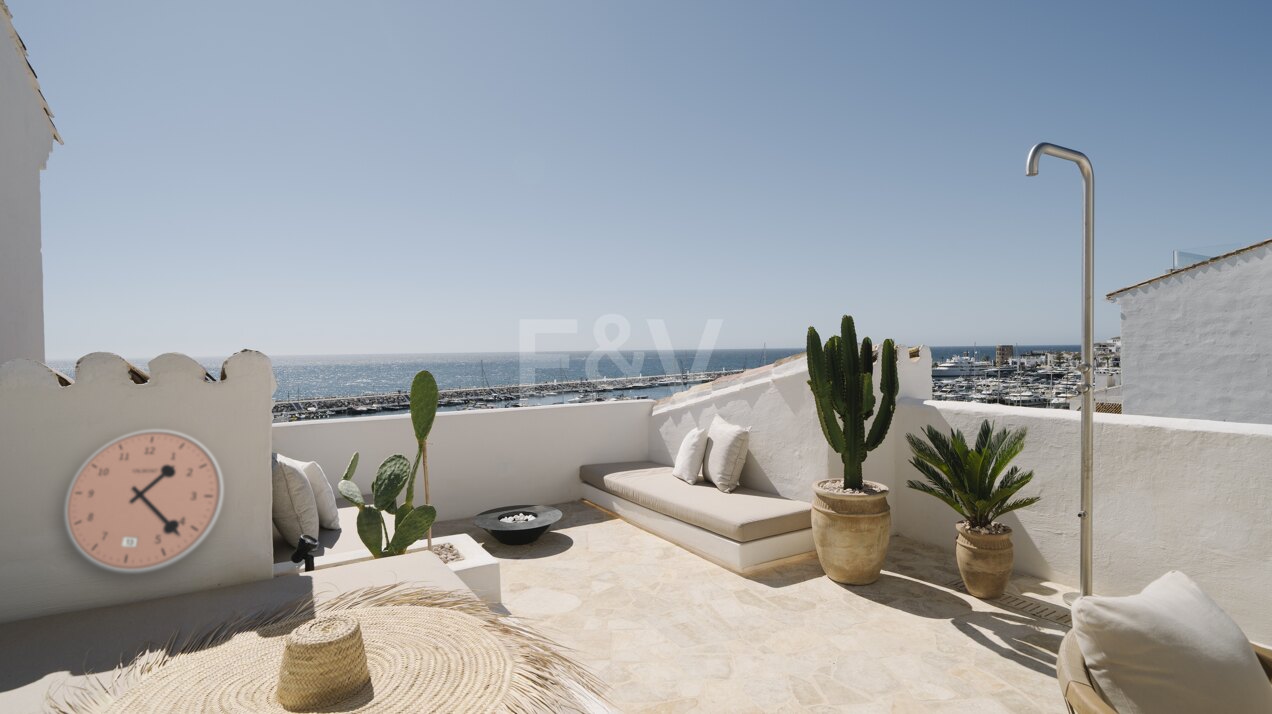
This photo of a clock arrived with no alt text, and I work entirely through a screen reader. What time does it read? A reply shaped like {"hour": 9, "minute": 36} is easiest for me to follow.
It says {"hour": 1, "minute": 22}
